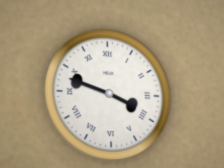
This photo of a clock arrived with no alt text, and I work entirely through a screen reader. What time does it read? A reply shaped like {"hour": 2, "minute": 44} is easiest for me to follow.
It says {"hour": 3, "minute": 48}
